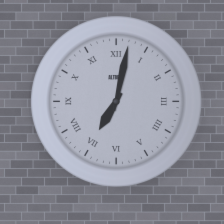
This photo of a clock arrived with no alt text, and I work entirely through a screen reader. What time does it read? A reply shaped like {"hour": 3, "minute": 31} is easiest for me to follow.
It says {"hour": 7, "minute": 2}
